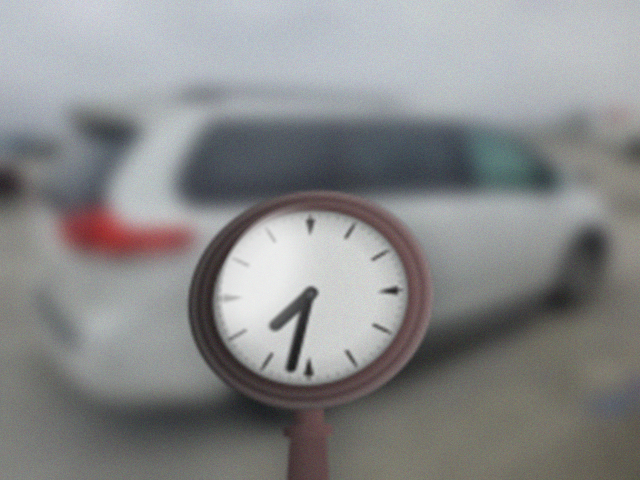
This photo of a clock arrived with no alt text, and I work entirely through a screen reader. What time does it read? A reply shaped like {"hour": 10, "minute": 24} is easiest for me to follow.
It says {"hour": 7, "minute": 32}
